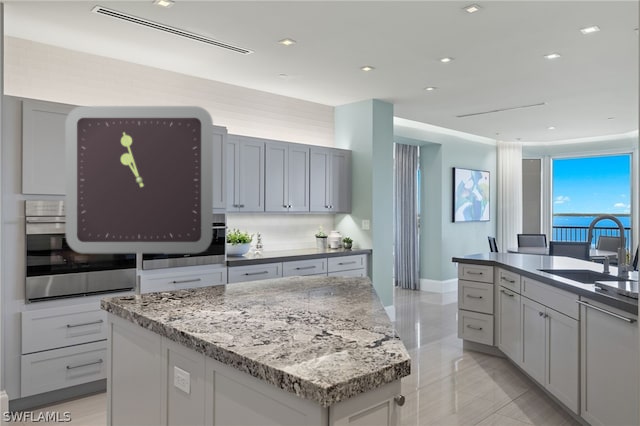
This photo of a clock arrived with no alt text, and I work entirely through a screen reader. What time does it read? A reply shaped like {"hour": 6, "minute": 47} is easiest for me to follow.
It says {"hour": 10, "minute": 57}
